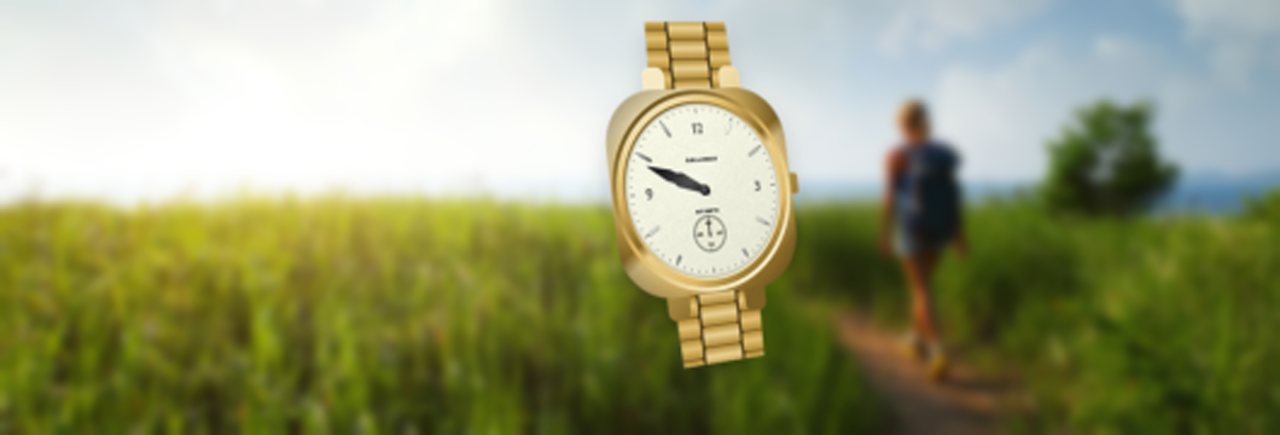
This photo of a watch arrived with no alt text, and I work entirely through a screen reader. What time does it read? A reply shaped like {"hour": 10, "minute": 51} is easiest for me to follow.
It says {"hour": 9, "minute": 49}
